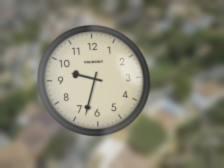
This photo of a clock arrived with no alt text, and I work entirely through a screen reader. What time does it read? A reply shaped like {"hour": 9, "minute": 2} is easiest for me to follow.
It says {"hour": 9, "minute": 33}
